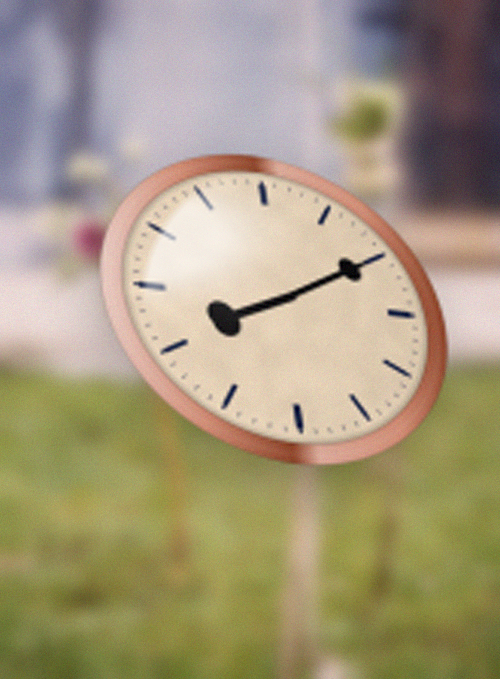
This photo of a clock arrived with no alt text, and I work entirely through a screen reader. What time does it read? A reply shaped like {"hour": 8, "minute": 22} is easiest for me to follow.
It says {"hour": 8, "minute": 10}
